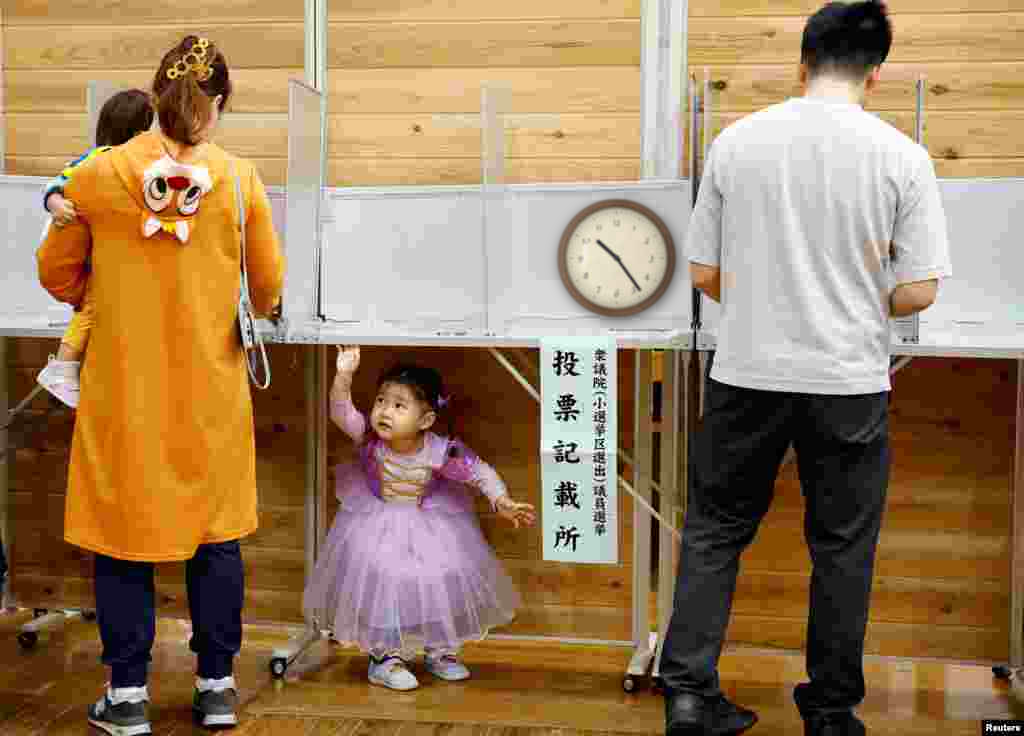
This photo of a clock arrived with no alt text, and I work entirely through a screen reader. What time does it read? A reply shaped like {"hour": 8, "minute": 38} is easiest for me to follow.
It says {"hour": 10, "minute": 24}
